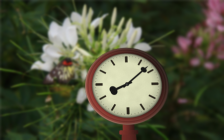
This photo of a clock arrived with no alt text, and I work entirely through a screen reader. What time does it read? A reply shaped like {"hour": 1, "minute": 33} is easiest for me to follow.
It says {"hour": 8, "minute": 8}
